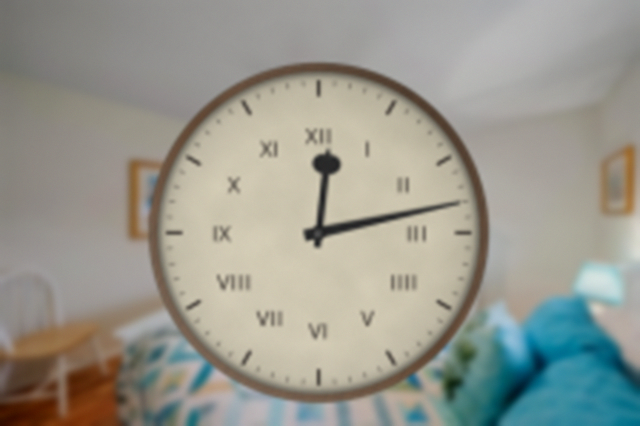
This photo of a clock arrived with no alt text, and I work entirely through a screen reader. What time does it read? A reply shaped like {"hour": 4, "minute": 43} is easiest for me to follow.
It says {"hour": 12, "minute": 13}
